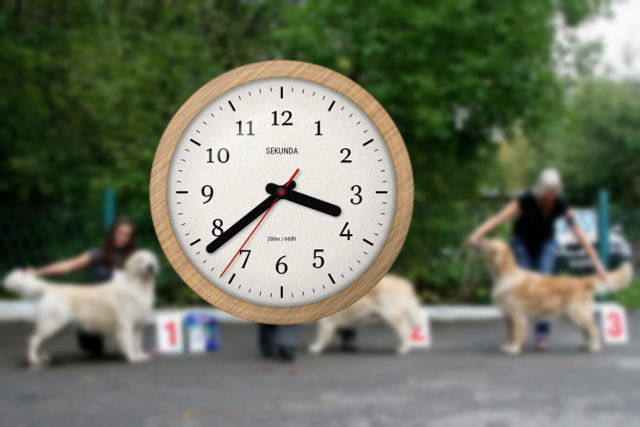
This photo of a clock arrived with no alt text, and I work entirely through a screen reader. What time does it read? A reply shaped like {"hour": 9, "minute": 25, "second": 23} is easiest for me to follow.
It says {"hour": 3, "minute": 38, "second": 36}
